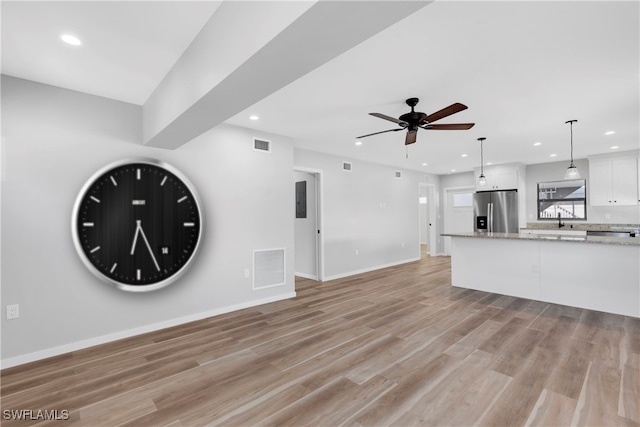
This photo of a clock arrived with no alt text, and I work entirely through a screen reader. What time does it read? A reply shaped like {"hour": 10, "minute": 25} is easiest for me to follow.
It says {"hour": 6, "minute": 26}
